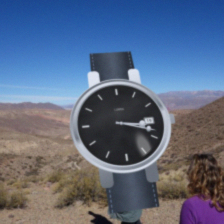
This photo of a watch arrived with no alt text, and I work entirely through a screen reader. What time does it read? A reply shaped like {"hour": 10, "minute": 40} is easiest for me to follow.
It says {"hour": 3, "minute": 18}
